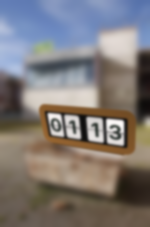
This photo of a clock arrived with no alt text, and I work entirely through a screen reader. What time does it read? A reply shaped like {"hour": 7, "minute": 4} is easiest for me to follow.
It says {"hour": 1, "minute": 13}
